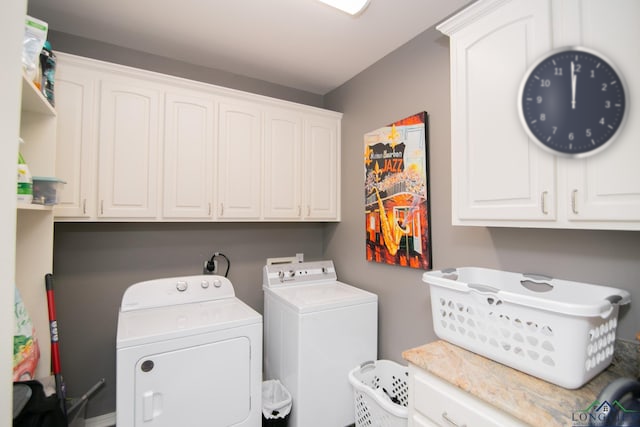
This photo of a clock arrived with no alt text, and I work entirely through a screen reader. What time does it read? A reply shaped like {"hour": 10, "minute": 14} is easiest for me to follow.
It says {"hour": 11, "minute": 59}
